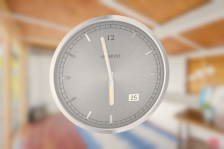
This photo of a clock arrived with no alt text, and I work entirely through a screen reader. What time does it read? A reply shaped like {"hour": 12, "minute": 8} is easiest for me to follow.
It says {"hour": 5, "minute": 58}
